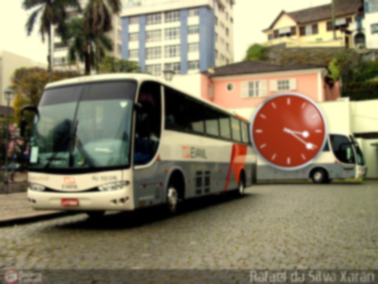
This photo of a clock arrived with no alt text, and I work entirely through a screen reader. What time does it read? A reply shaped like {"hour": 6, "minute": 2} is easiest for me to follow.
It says {"hour": 3, "minute": 21}
